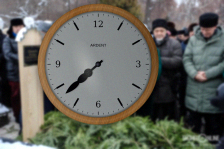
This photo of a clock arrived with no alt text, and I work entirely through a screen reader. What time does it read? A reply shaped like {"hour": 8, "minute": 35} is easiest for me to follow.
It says {"hour": 7, "minute": 38}
